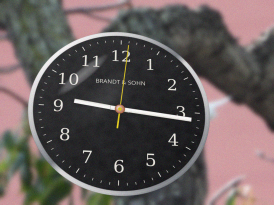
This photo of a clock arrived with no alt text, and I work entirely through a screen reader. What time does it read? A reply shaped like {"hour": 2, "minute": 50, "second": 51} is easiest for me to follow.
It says {"hour": 9, "minute": 16, "second": 1}
